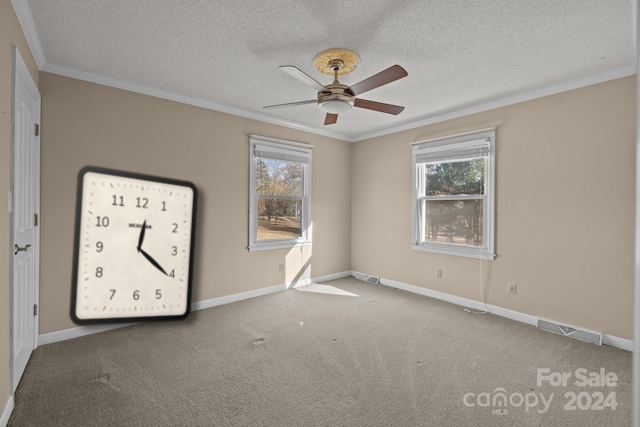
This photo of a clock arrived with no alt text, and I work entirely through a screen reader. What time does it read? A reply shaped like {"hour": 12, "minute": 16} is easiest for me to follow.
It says {"hour": 12, "minute": 21}
